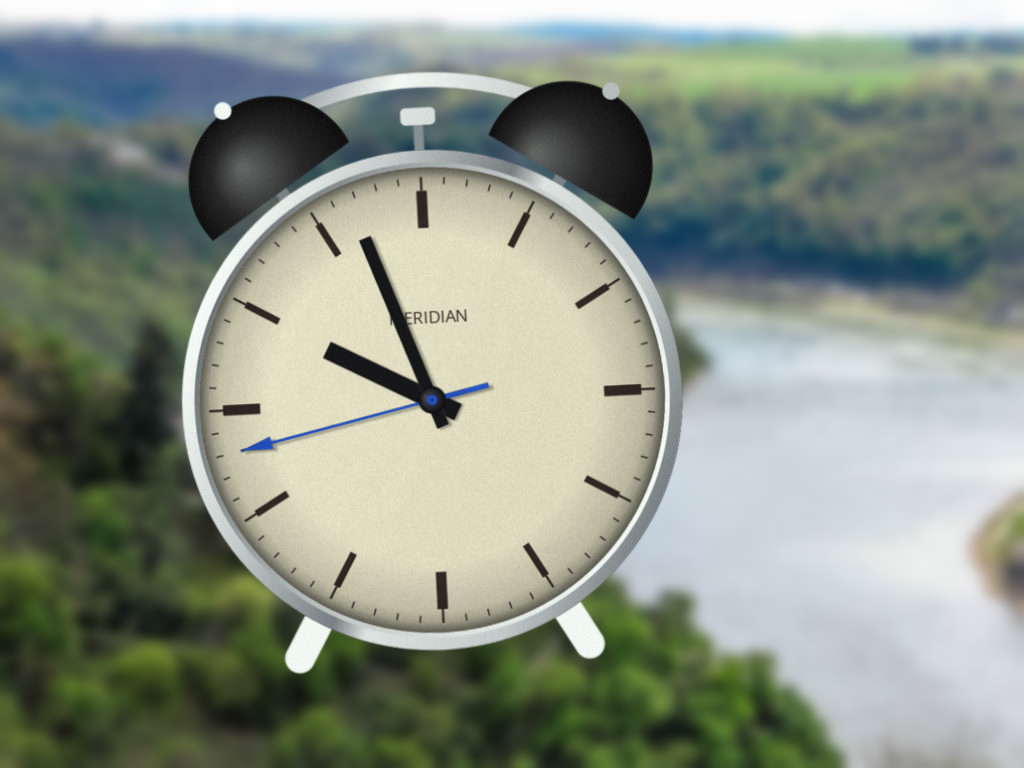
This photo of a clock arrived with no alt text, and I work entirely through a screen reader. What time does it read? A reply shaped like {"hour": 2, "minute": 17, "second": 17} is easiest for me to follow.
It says {"hour": 9, "minute": 56, "second": 43}
